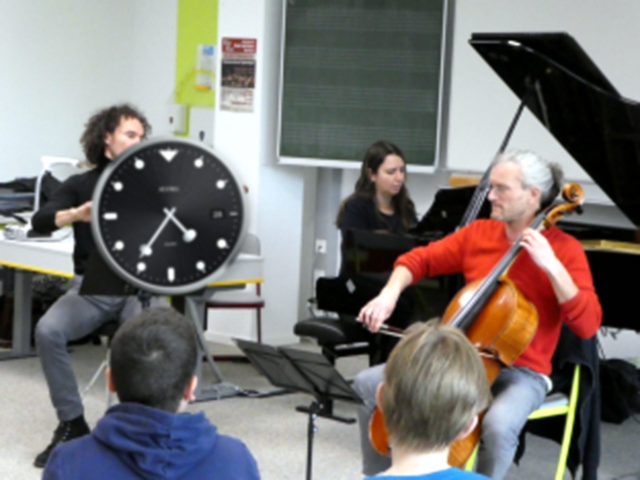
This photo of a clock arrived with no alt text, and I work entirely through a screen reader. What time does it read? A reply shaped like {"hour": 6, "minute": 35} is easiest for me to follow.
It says {"hour": 4, "minute": 36}
